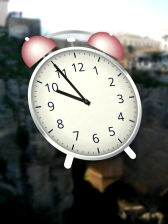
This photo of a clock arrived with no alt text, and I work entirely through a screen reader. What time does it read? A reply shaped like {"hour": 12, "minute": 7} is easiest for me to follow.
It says {"hour": 9, "minute": 55}
